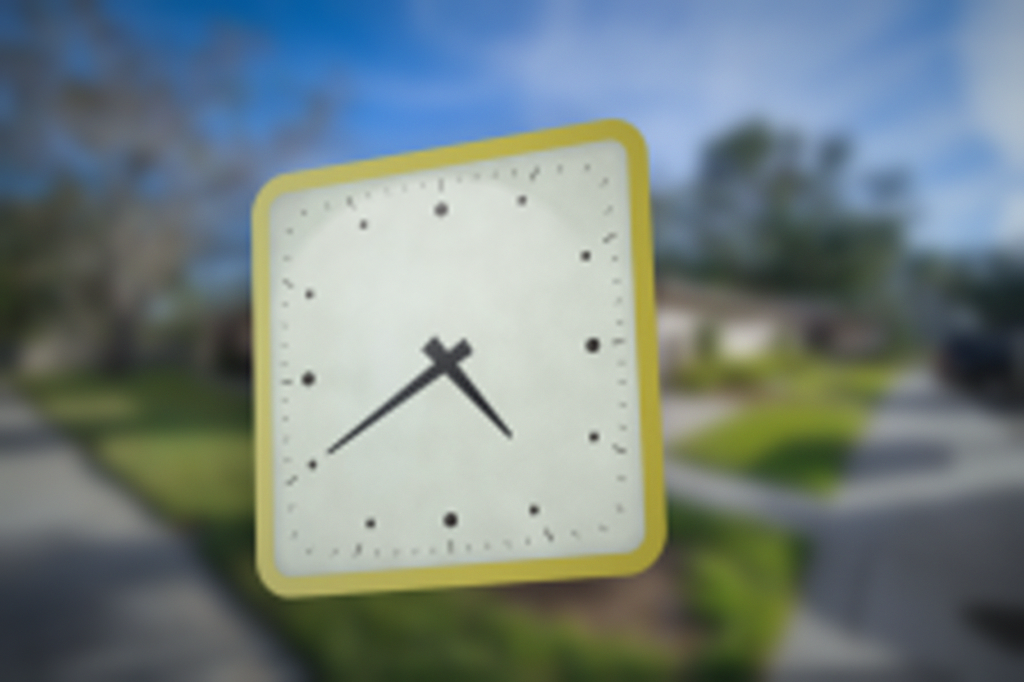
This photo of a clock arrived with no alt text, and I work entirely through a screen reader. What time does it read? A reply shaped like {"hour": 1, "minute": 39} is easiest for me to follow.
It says {"hour": 4, "minute": 40}
